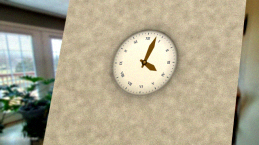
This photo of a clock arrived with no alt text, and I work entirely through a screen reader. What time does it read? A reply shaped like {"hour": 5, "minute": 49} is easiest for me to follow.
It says {"hour": 4, "minute": 3}
